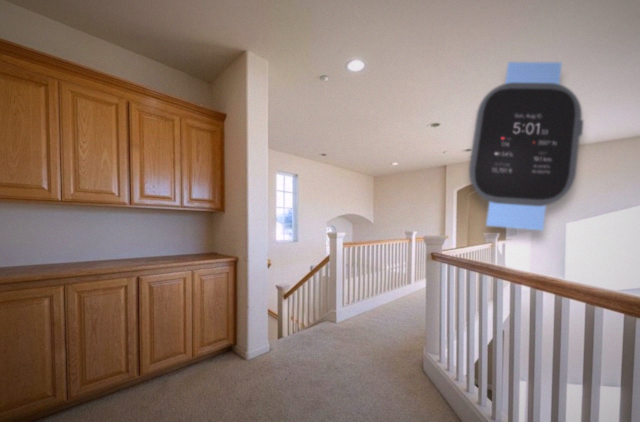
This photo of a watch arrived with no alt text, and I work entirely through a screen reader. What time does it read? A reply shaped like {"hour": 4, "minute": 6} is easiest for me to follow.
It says {"hour": 5, "minute": 1}
